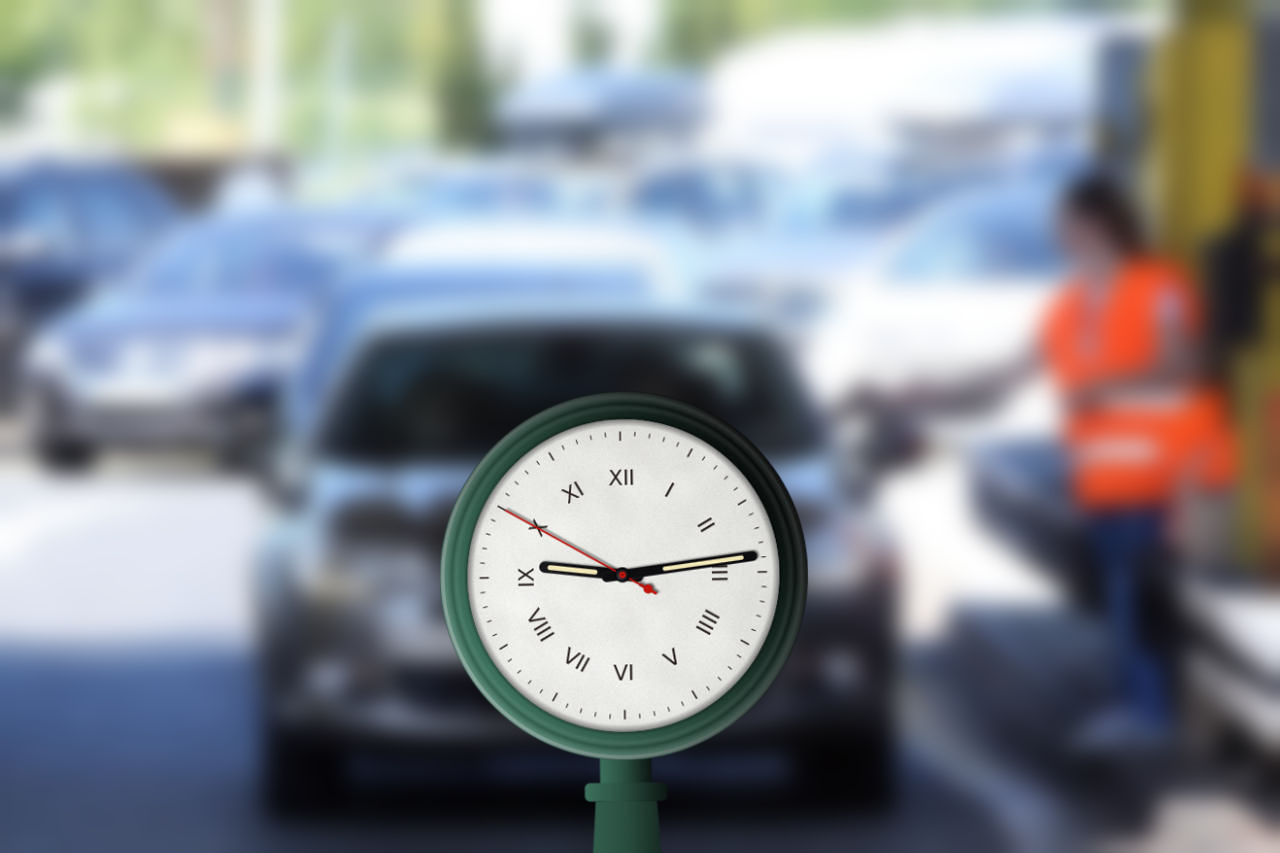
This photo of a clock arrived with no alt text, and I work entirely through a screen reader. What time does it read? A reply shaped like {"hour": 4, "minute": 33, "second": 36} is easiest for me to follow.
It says {"hour": 9, "minute": 13, "second": 50}
